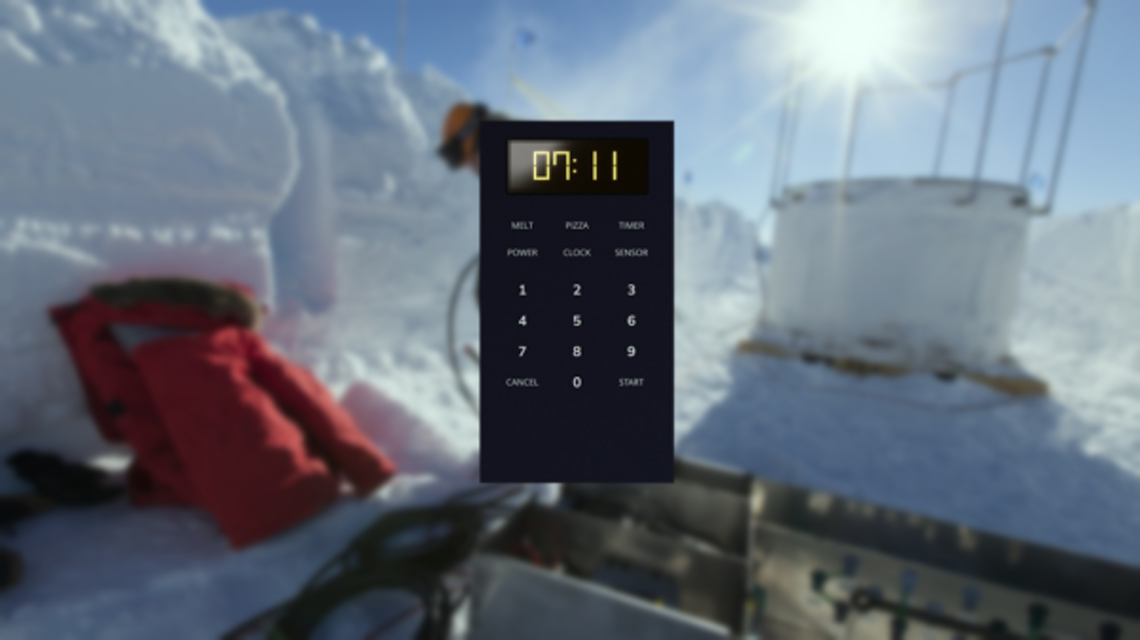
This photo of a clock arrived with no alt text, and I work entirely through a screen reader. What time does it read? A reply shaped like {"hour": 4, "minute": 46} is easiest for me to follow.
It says {"hour": 7, "minute": 11}
